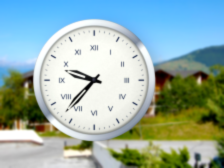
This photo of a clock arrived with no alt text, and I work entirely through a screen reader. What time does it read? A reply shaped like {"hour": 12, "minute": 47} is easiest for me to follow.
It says {"hour": 9, "minute": 37}
